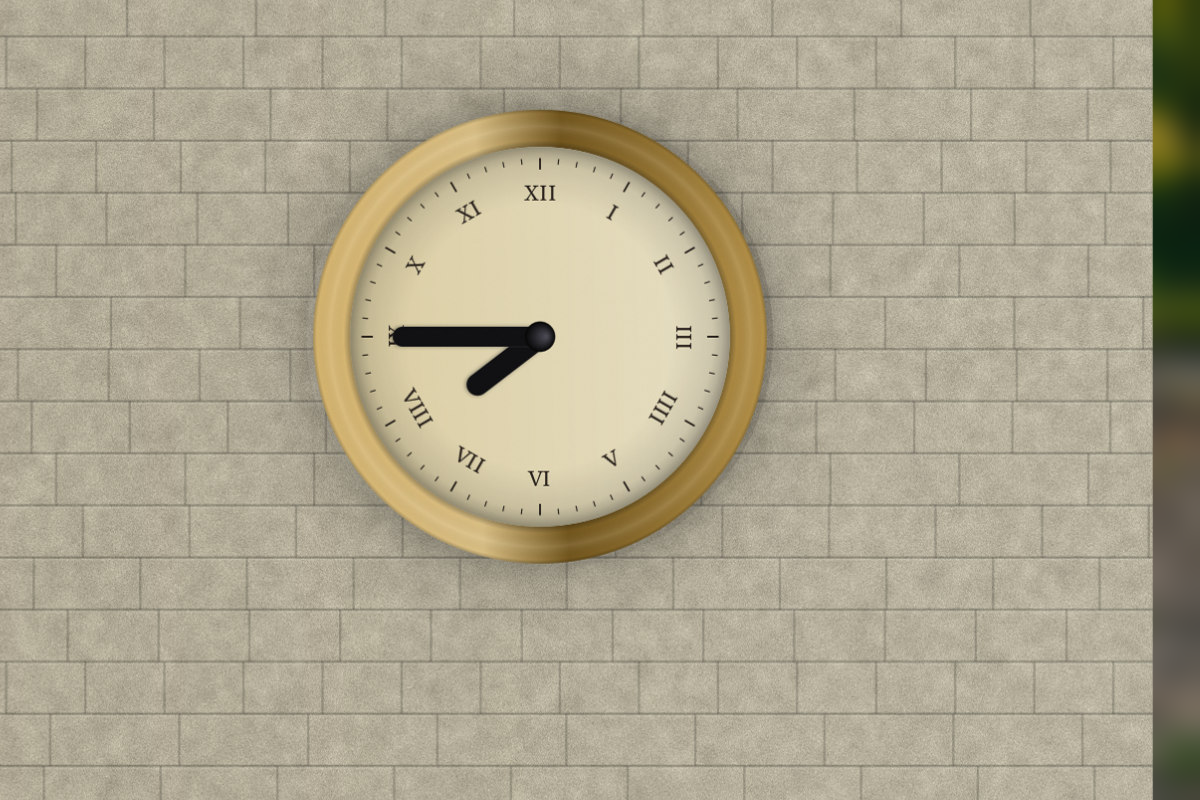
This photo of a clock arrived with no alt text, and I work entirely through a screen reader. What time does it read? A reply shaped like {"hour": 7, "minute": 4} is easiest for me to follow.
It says {"hour": 7, "minute": 45}
